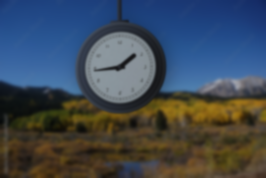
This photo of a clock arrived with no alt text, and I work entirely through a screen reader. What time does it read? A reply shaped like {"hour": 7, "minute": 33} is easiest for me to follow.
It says {"hour": 1, "minute": 44}
